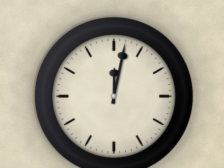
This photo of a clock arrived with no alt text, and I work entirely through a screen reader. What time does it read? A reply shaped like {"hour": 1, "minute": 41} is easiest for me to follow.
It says {"hour": 12, "minute": 2}
